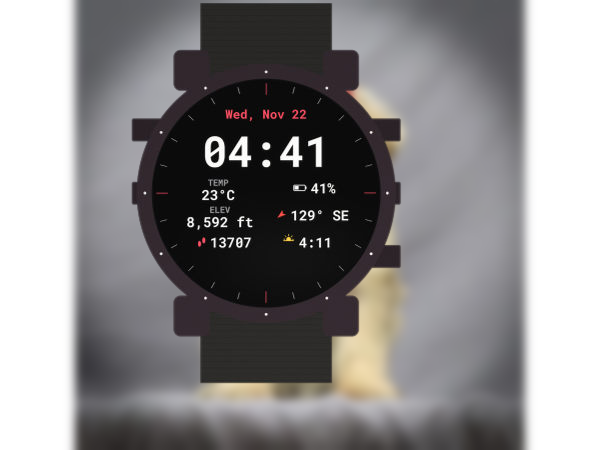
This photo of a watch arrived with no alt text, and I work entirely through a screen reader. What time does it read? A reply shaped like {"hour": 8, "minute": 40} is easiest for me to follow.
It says {"hour": 4, "minute": 41}
